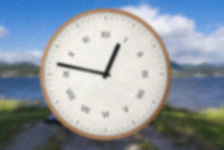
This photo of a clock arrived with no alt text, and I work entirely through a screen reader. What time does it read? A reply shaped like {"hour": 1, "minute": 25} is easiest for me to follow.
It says {"hour": 12, "minute": 47}
